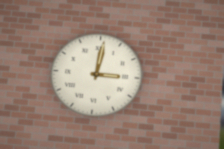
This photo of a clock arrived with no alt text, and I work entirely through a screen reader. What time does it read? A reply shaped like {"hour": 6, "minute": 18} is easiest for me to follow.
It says {"hour": 3, "minute": 1}
